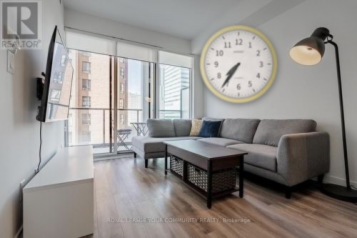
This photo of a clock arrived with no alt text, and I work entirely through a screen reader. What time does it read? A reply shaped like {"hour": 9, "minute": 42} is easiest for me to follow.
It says {"hour": 7, "minute": 36}
